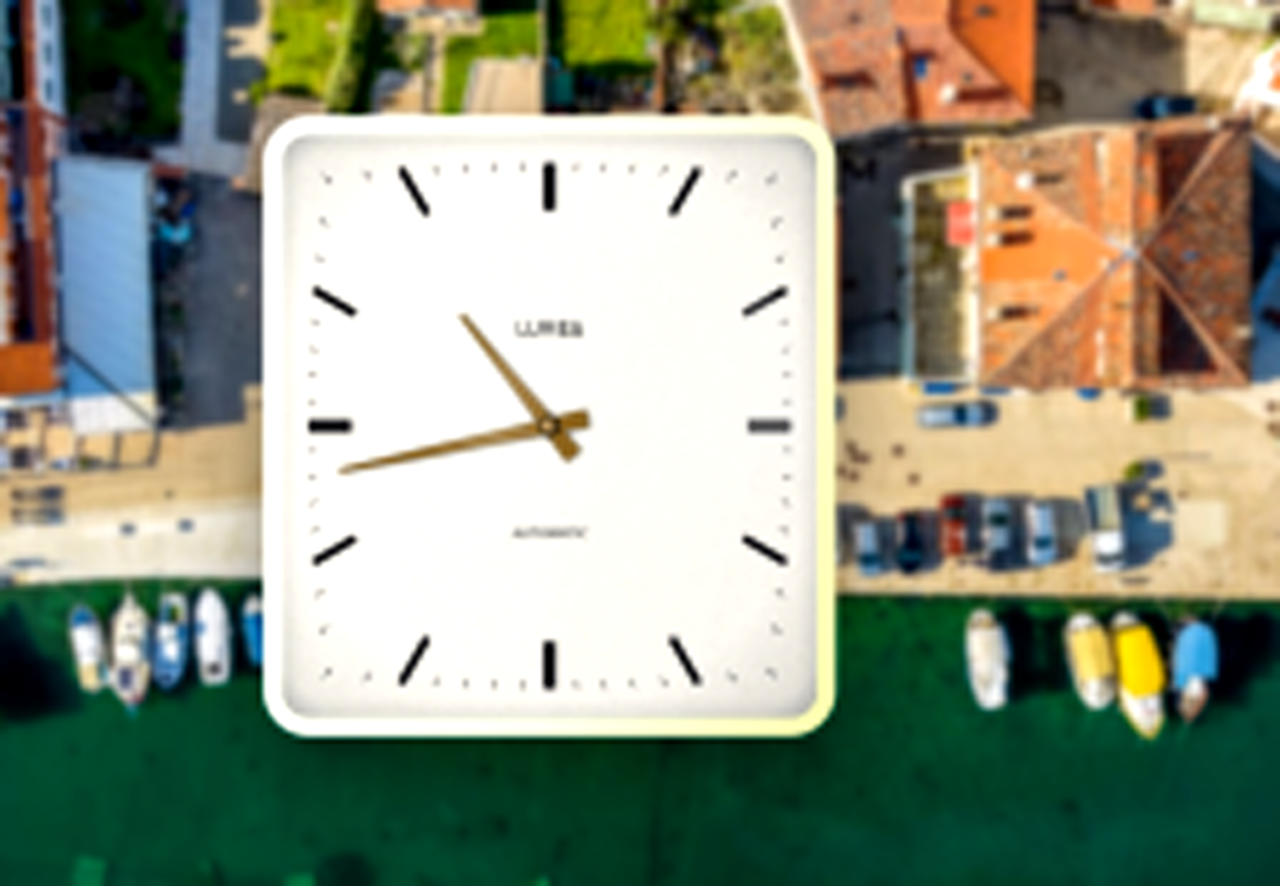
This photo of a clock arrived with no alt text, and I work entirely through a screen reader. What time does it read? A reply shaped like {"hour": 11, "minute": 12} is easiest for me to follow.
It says {"hour": 10, "minute": 43}
